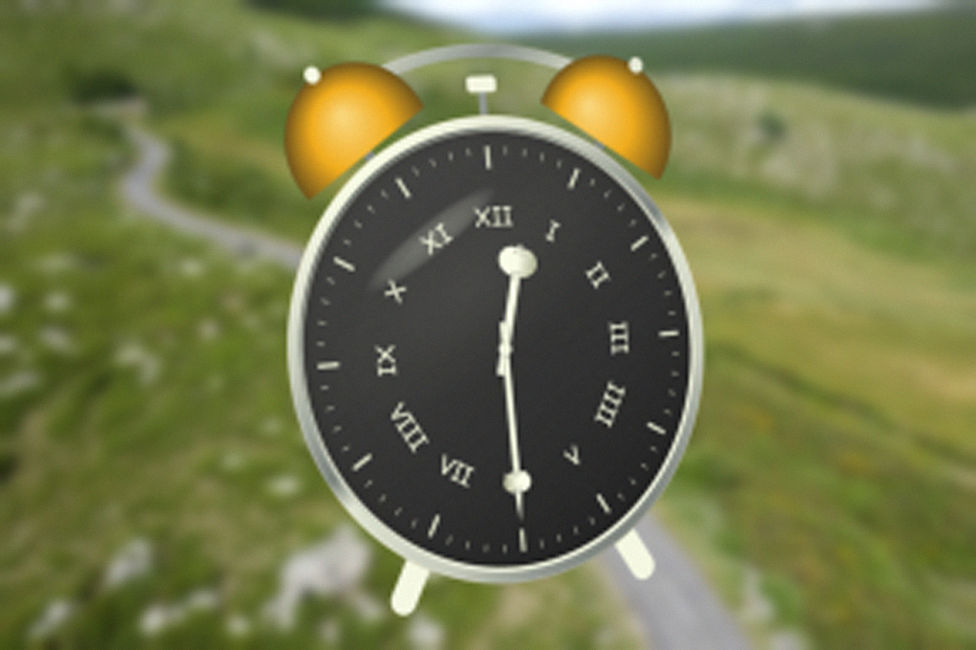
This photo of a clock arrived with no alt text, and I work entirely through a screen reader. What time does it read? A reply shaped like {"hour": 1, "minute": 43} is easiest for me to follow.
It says {"hour": 12, "minute": 30}
